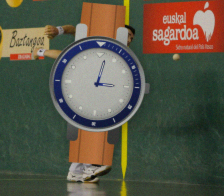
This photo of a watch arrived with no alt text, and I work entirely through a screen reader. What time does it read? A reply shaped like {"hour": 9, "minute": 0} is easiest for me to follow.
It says {"hour": 3, "minute": 2}
